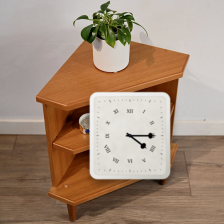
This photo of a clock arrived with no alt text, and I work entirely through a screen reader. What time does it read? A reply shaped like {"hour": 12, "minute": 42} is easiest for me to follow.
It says {"hour": 4, "minute": 15}
